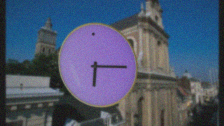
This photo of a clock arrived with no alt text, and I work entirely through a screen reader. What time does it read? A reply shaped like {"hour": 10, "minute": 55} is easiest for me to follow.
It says {"hour": 6, "minute": 15}
